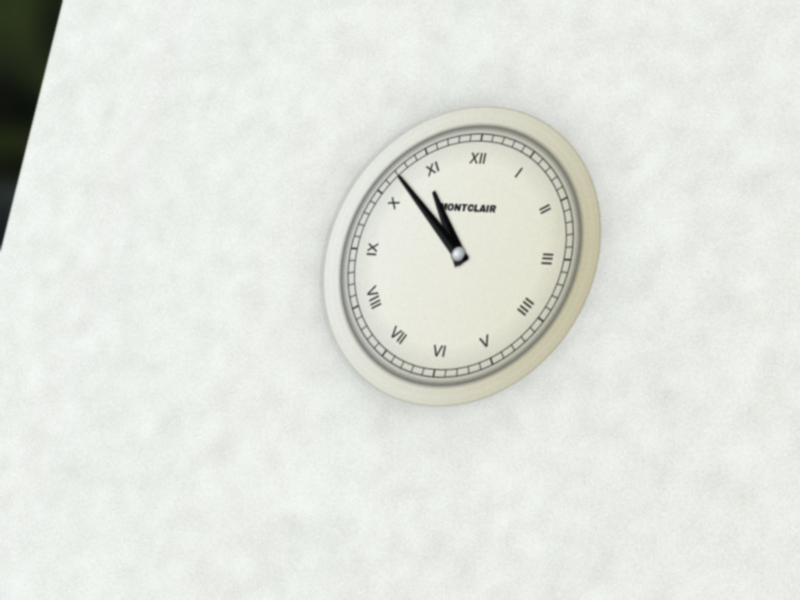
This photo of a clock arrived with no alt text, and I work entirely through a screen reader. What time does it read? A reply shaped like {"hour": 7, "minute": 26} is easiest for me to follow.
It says {"hour": 10, "minute": 52}
